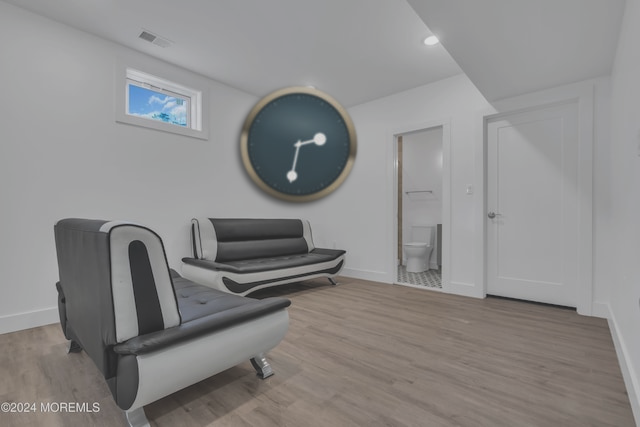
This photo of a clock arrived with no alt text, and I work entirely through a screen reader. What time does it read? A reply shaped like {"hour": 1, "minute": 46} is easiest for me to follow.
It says {"hour": 2, "minute": 32}
